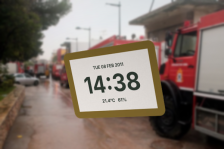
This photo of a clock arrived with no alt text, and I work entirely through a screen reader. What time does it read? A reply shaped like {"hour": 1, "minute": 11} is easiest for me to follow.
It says {"hour": 14, "minute": 38}
